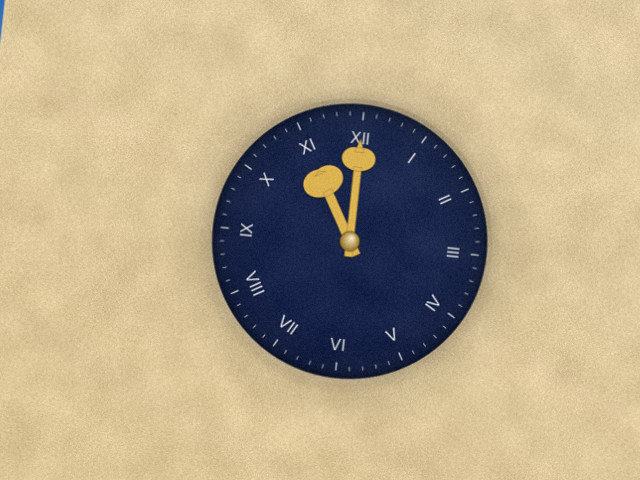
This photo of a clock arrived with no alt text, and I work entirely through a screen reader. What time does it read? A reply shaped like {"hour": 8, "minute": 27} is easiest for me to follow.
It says {"hour": 11, "minute": 0}
